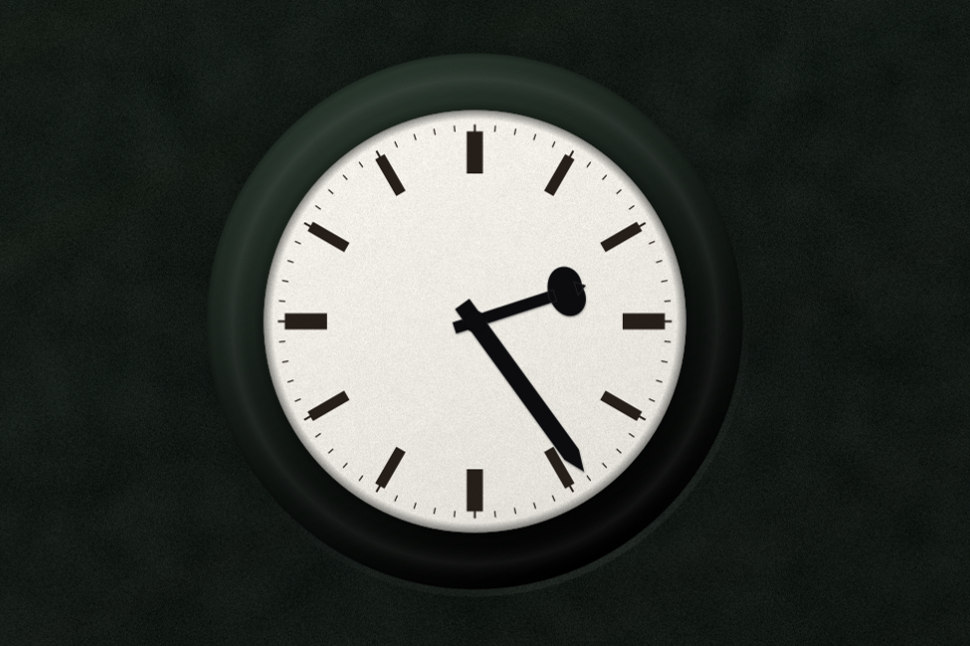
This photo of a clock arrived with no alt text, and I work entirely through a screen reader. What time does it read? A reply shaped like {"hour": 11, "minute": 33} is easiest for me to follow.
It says {"hour": 2, "minute": 24}
